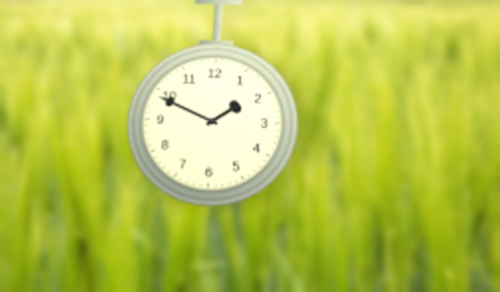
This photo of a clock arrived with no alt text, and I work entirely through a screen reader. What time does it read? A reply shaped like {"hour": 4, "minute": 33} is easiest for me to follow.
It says {"hour": 1, "minute": 49}
